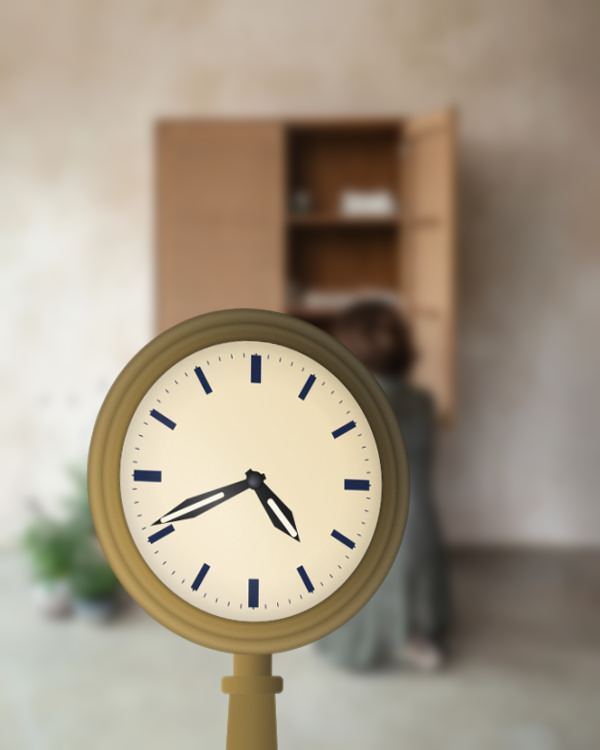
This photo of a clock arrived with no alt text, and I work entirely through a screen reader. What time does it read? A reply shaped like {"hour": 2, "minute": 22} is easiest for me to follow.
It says {"hour": 4, "minute": 41}
